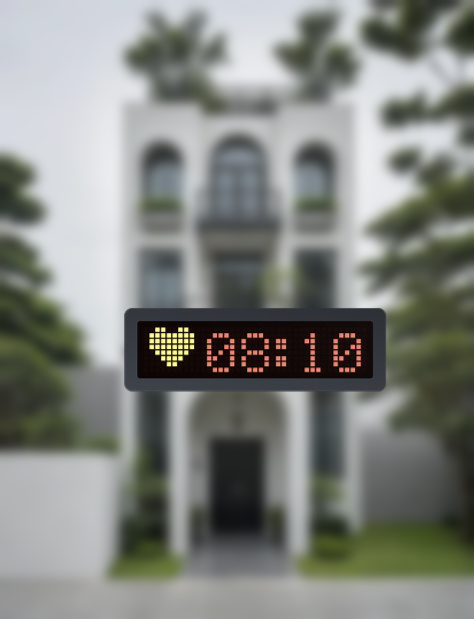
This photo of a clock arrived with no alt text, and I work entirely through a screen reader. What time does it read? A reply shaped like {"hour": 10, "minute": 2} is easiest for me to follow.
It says {"hour": 8, "minute": 10}
